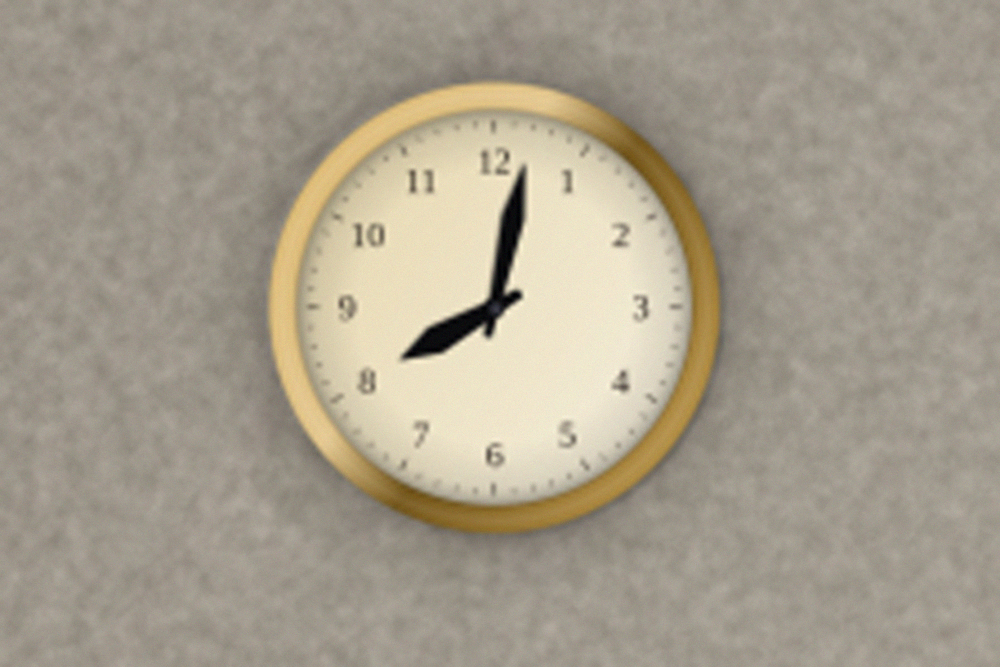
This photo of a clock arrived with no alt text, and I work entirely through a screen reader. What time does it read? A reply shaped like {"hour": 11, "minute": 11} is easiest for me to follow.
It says {"hour": 8, "minute": 2}
